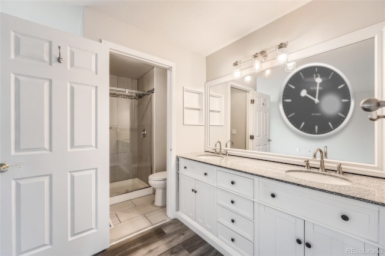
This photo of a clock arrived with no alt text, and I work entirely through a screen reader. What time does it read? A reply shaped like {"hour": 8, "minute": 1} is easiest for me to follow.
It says {"hour": 10, "minute": 1}
